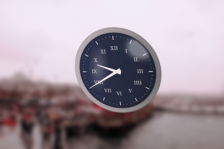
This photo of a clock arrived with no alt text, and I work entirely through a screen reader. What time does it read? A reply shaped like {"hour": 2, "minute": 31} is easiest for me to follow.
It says {"hour": 9, "minute": 40}
